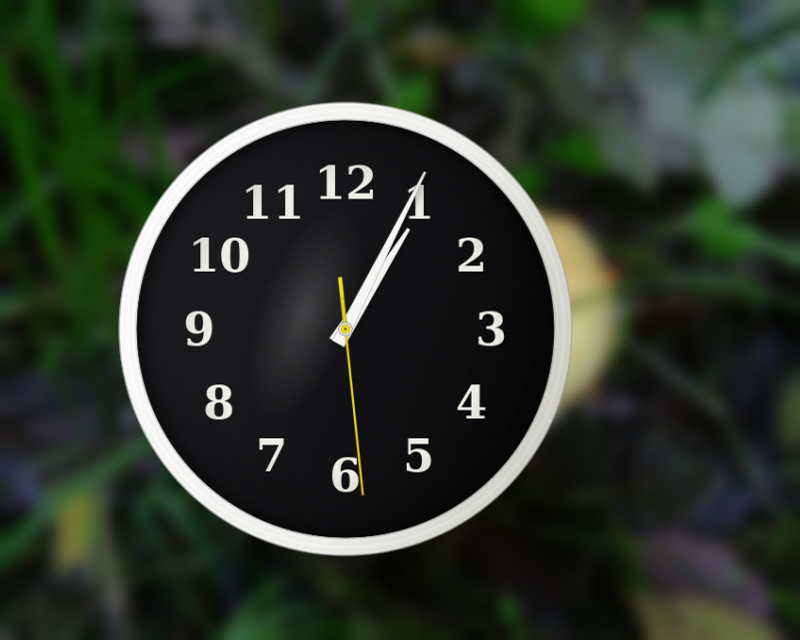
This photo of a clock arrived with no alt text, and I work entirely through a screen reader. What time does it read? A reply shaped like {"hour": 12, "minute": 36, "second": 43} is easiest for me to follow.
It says {"hour": 1, "minute": 4, "second": 29}
